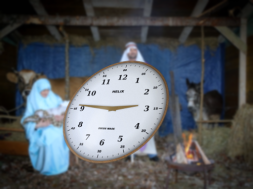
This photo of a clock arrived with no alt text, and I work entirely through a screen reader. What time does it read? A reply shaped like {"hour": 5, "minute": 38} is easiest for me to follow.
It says {"hour": 2, "minute": 46}
